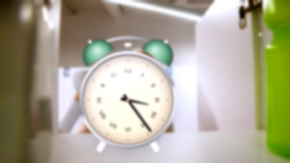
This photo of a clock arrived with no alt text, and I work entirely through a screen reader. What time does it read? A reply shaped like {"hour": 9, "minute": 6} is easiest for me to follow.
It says {"hour": 3, "minute": 24}
